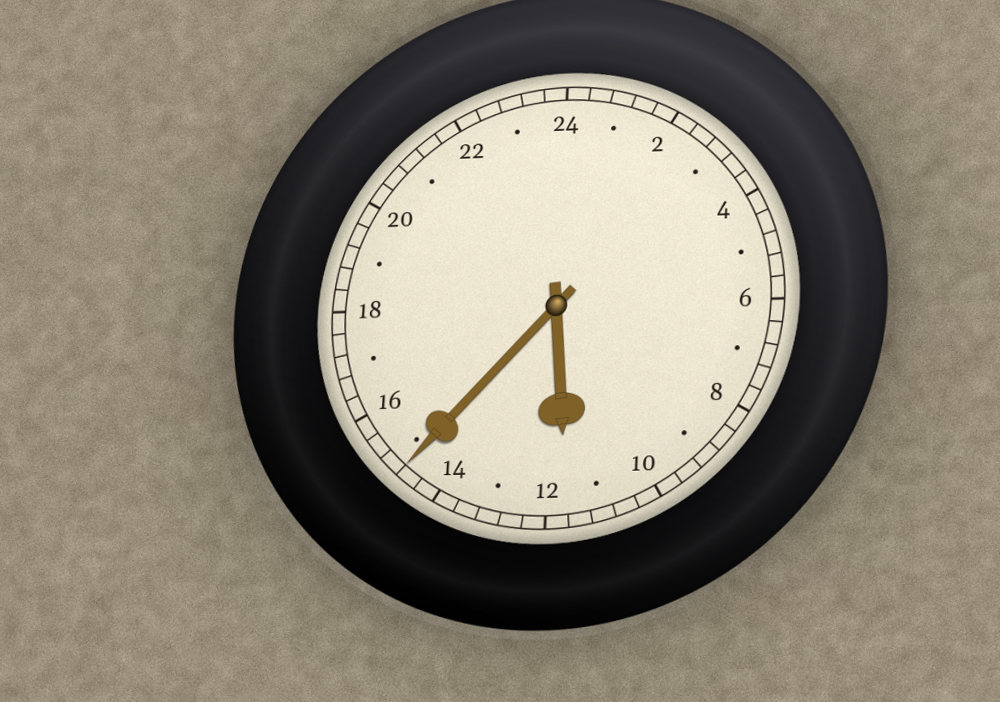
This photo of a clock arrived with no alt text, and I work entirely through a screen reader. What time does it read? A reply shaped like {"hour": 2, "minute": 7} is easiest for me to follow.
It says {"hour": 11, "minute": 37}
